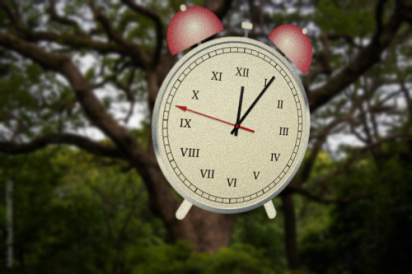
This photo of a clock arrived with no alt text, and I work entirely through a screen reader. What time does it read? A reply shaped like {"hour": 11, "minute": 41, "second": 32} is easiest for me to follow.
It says {"hour": 12, "minute": 5, "second": 47}
